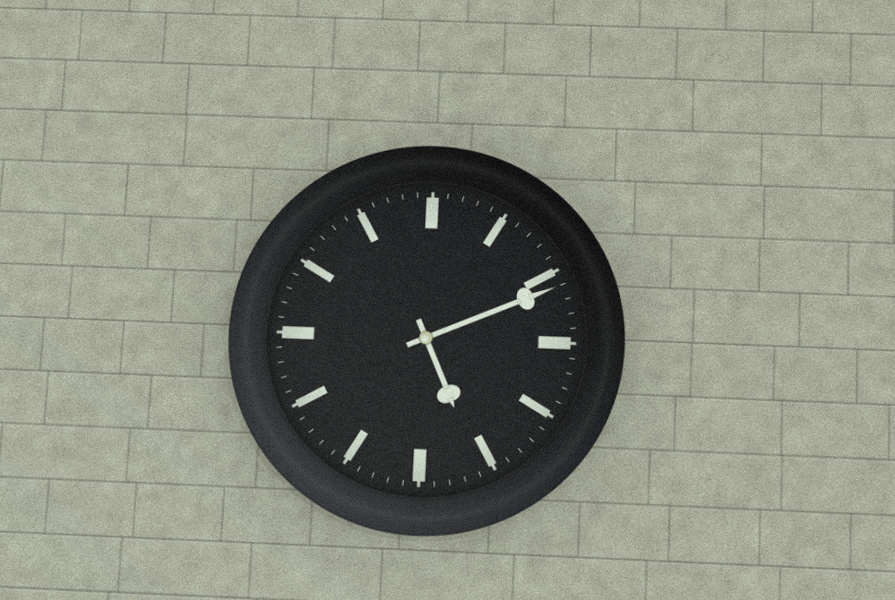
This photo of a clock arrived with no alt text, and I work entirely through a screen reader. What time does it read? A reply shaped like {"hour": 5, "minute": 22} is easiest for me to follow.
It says {"hour": 5, "minute": 11}
